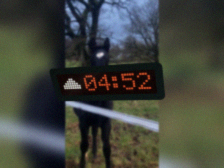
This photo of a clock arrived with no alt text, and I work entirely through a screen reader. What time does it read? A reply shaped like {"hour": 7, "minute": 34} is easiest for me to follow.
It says {"hour": 4, "minute": 52}
